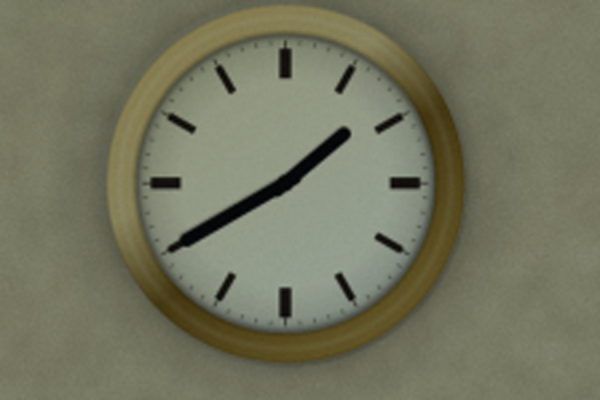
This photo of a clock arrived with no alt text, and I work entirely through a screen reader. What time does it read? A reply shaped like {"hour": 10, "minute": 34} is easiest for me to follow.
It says {"hour": 1, "minute": 40}
